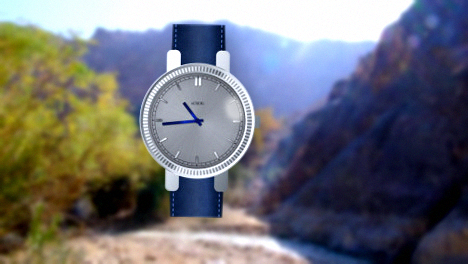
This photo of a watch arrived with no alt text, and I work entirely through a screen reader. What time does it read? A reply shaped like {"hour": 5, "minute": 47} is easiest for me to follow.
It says {"hour": 10, "minute": 44}
